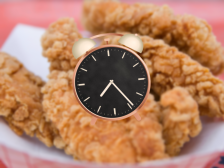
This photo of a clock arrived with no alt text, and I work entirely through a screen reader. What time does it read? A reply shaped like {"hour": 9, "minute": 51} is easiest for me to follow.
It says {"hour": 7, "minute": 24}
